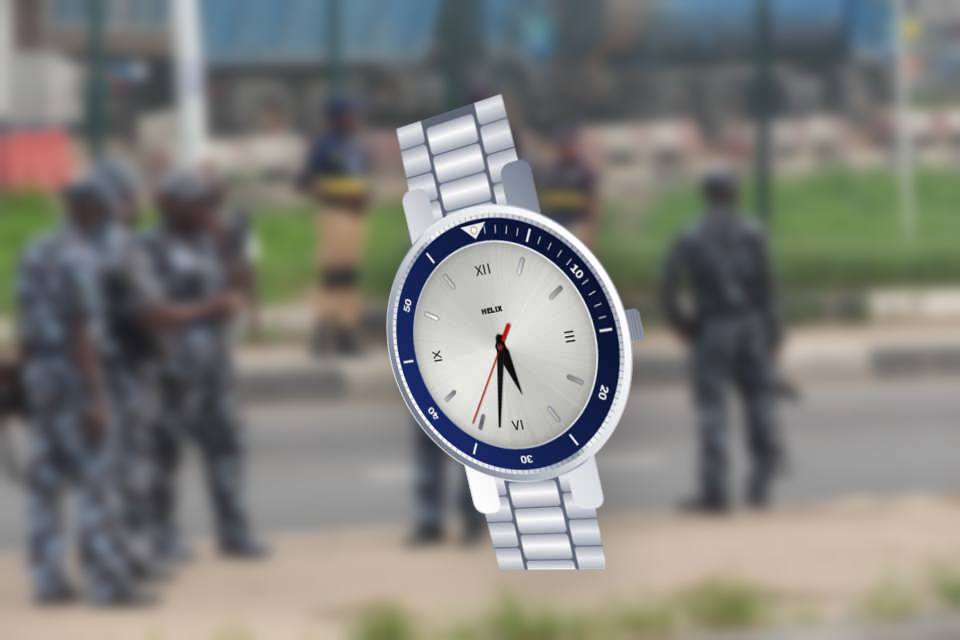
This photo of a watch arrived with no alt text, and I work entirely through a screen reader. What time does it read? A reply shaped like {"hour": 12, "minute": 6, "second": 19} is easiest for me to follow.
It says {"hour": 5, "minute": 32, "second": 36}
